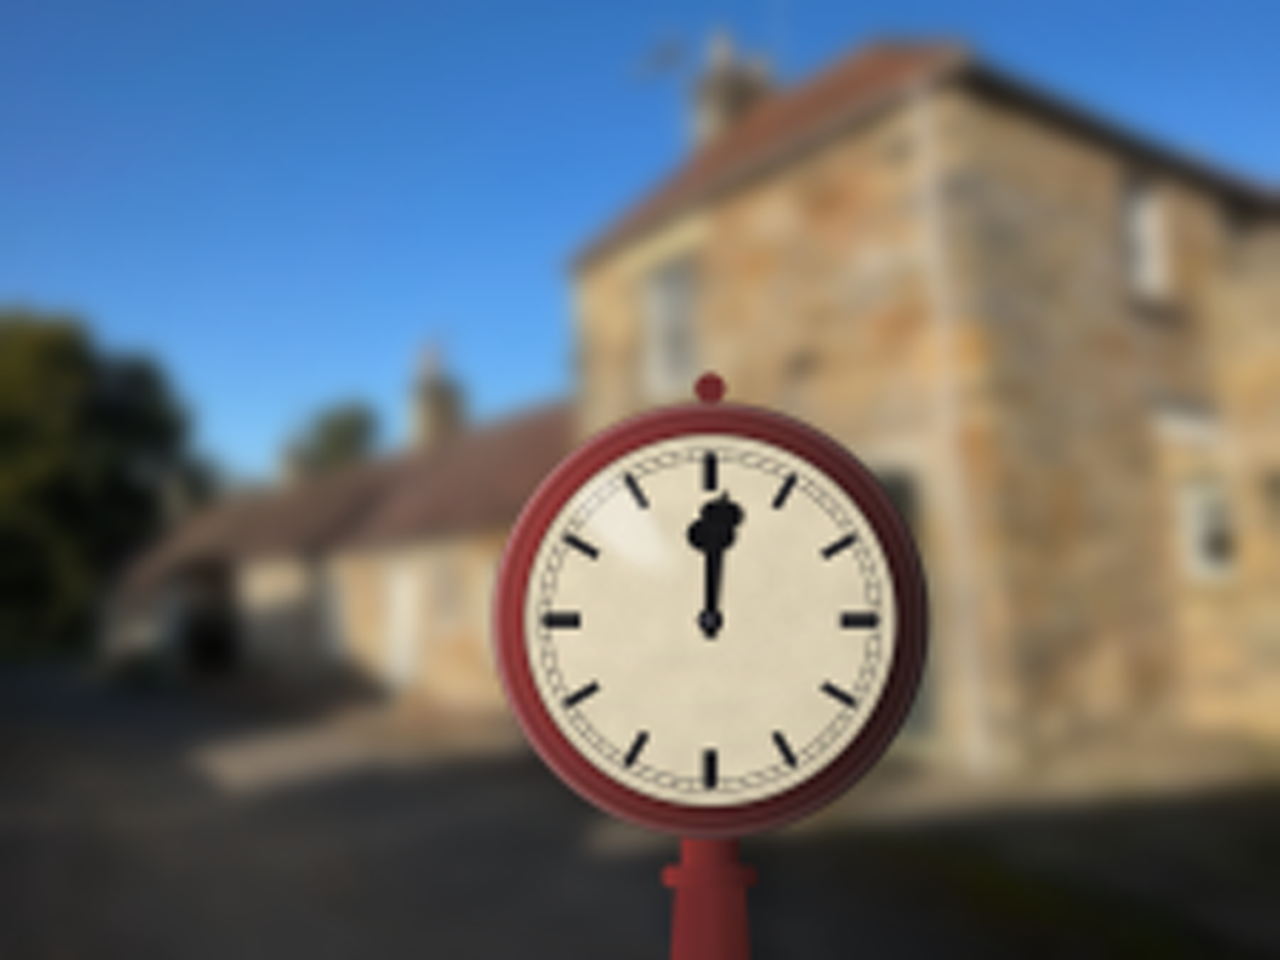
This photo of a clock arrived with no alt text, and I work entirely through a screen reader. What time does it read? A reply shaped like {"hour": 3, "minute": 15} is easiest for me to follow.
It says {"hour": 12, "minute": 1}
